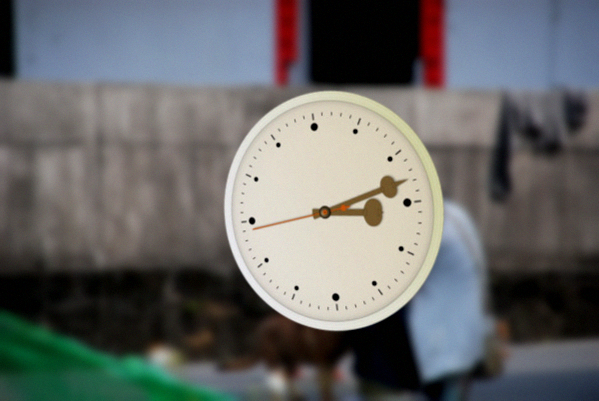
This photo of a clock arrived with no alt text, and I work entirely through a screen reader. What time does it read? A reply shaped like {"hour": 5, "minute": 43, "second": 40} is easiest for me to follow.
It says {"hour": 3, "minute": 12, "second": 44}
